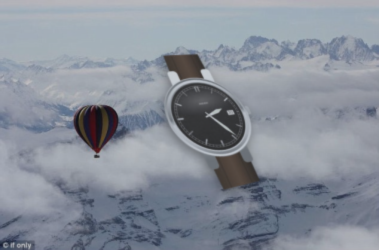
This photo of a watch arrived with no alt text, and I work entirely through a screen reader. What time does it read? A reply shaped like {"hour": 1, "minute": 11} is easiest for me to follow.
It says {"hour": 2, "minute": 24}
